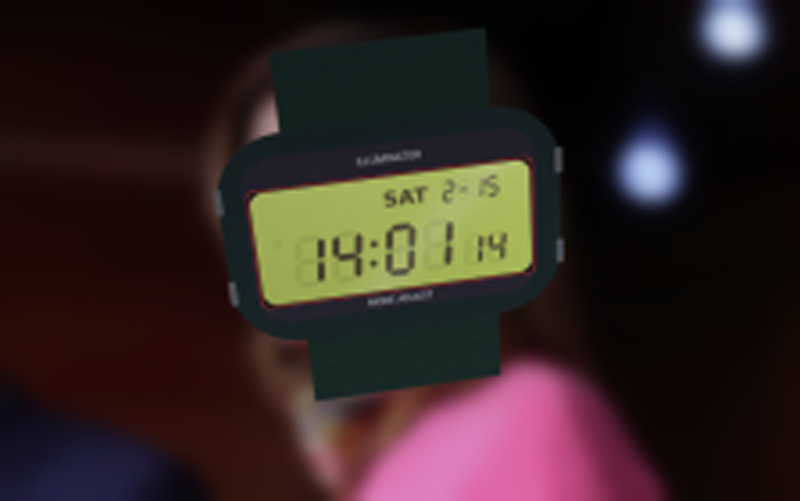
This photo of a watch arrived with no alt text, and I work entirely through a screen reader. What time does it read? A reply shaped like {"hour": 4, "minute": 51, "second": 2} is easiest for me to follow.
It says {"hour": 14, "minute": 1, "second": 14}
